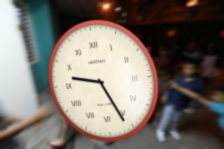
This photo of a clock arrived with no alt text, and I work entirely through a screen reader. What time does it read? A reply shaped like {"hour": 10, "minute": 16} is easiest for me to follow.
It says {"hour": 9, "minute": 26}
